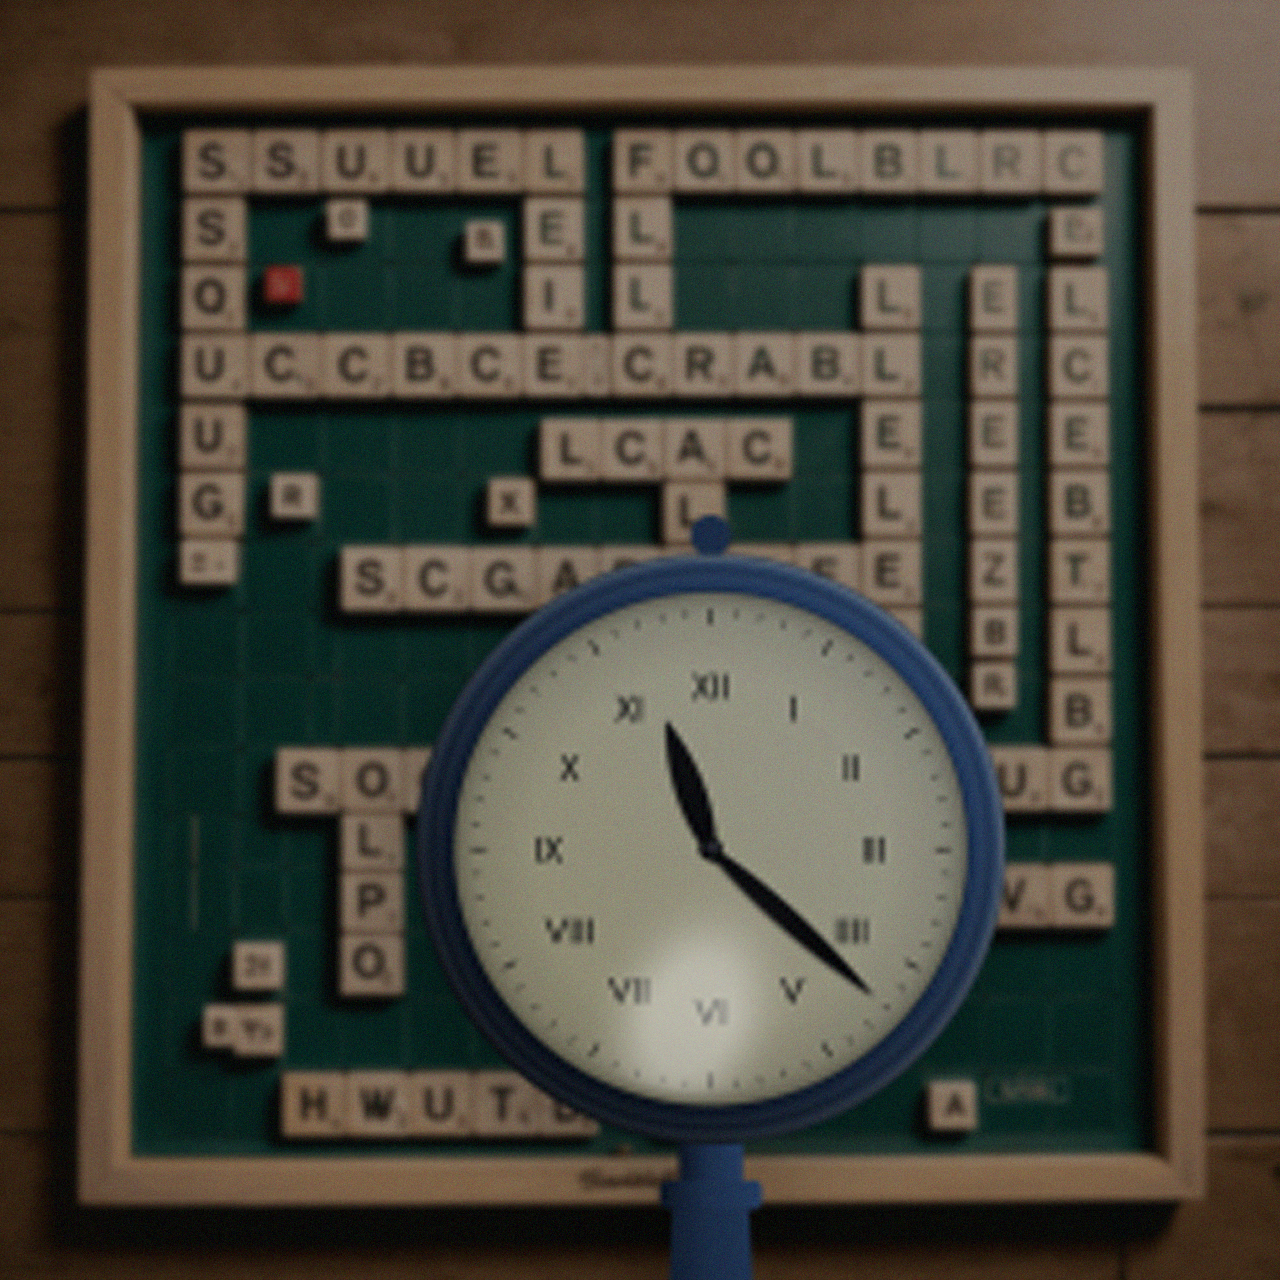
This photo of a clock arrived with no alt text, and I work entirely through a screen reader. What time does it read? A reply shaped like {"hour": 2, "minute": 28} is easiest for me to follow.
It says {"hour": 11, "minute": 22}
